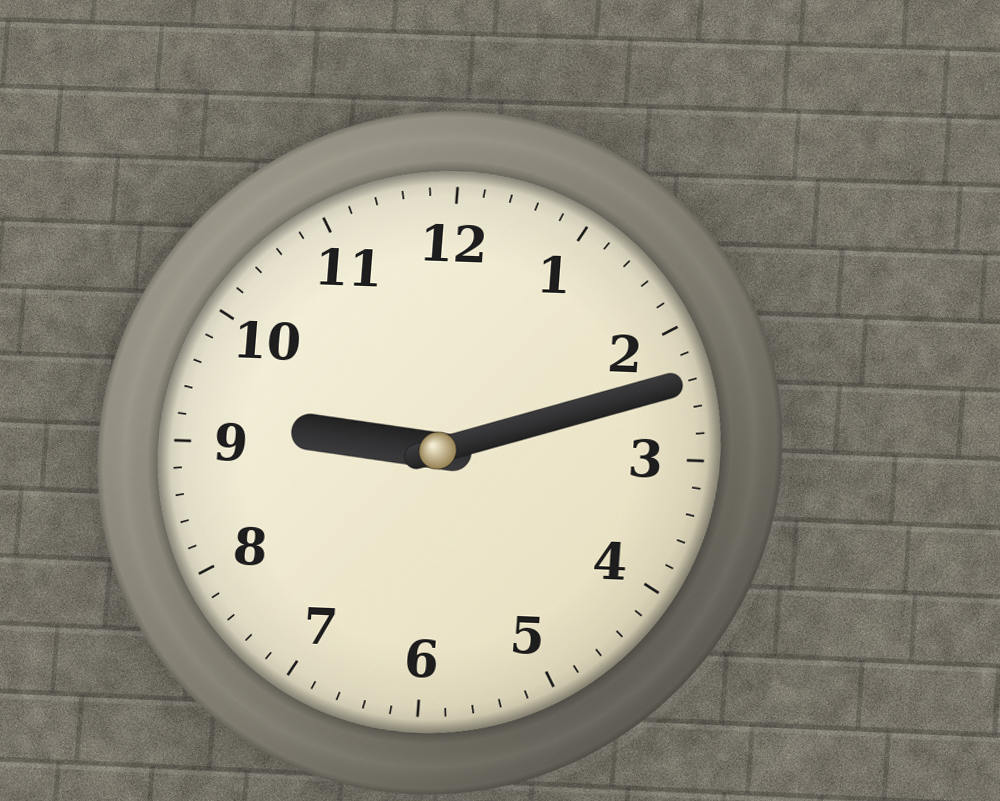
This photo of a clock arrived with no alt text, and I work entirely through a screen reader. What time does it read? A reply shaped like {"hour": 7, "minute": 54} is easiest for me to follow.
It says {"hour": 9, "minute": 12}
